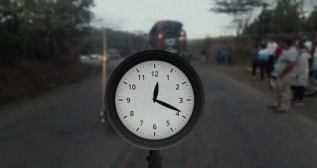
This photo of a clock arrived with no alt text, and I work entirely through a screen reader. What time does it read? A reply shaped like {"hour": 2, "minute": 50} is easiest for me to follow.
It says {"hour": 12, "minute": 19}
